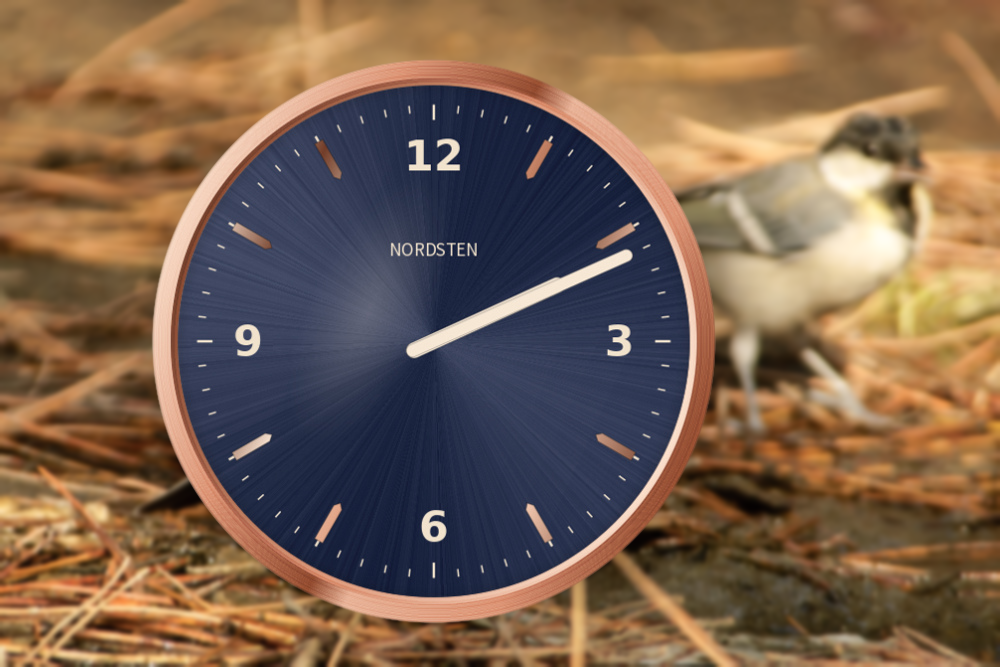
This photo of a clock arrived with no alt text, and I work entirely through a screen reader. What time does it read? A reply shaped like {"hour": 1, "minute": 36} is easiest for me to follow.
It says {"hour": 2, "minute": 11}
